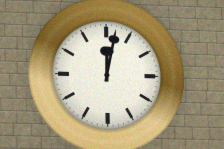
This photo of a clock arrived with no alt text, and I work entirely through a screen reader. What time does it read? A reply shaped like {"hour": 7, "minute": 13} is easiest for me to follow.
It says {"hour": 12, "minute": 2}
